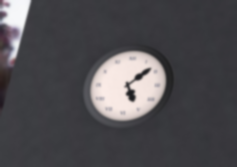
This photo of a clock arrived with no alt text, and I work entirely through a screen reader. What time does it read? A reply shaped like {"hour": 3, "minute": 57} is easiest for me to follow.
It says {"hour": 5, "minute": 8}
